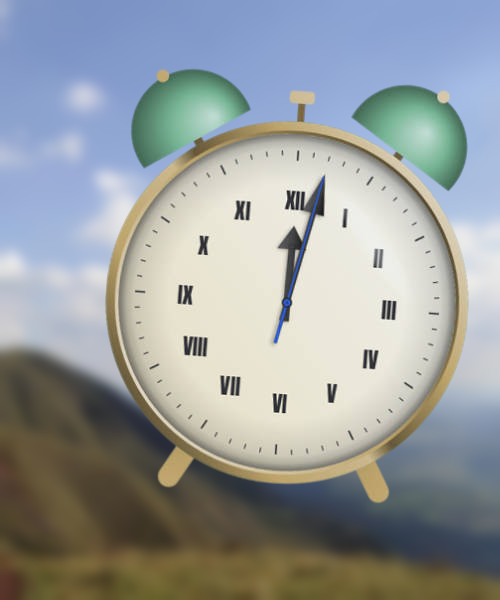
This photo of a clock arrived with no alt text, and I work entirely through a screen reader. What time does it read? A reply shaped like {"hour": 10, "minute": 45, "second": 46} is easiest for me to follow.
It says {"hour": 12, "minute": 2, "second": 2}
